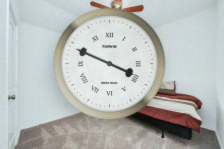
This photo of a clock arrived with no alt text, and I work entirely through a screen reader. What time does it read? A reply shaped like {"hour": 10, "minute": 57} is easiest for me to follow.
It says {"hour": 3, "minute": 49}
